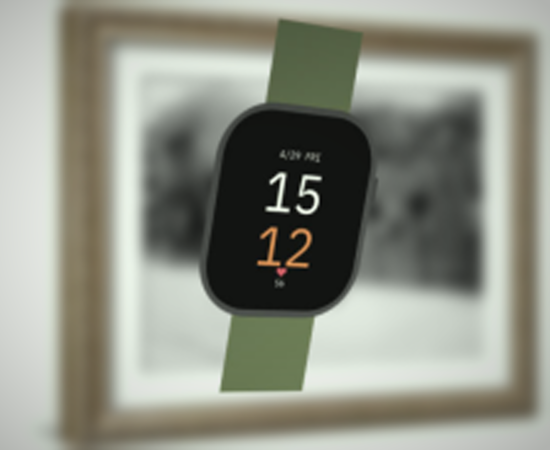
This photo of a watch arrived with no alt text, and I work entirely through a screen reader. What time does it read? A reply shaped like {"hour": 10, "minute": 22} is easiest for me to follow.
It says {"hour": 15, "minute": 12}
